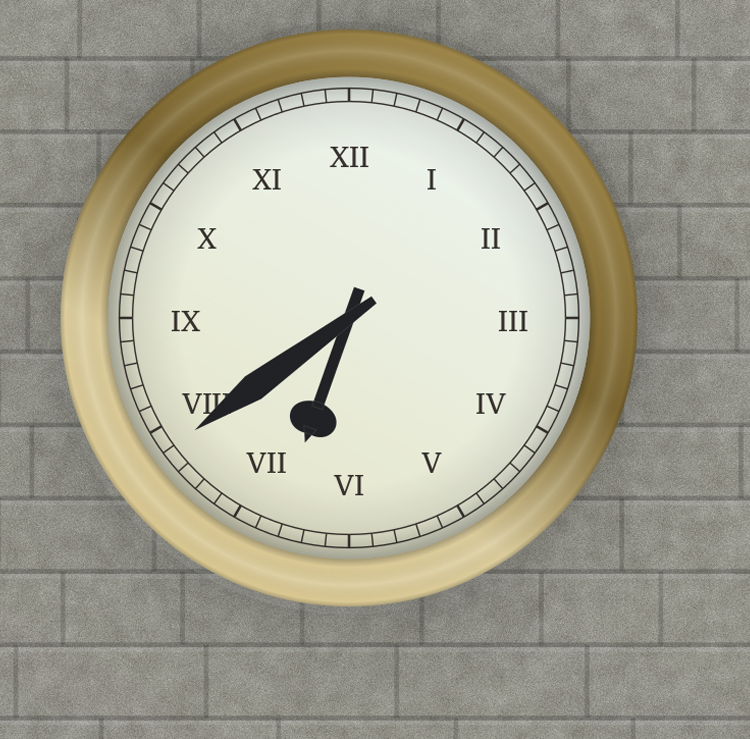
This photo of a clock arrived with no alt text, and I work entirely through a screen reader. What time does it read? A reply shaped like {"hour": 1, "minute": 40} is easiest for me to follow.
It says {"hour": 6, "minute": 39}
